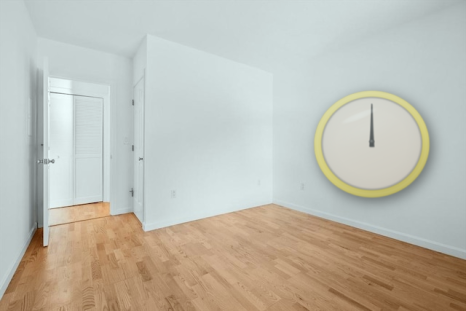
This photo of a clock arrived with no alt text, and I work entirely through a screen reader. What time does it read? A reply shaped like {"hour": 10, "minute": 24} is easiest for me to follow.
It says {"hour": 12, "minute": 0}
